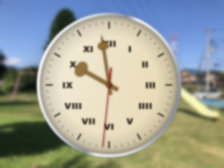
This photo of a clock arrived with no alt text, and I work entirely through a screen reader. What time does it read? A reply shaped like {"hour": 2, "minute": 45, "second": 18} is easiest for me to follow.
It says {"hour": 9, "minute": 58, "second": 31}
